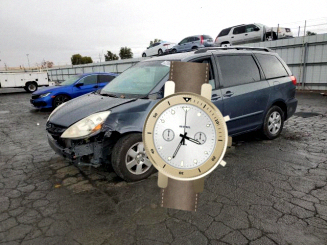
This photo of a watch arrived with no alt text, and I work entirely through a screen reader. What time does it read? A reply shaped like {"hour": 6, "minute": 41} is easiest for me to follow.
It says {"hour": 3, "minute": 34}
